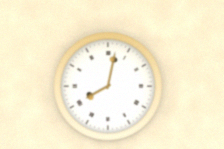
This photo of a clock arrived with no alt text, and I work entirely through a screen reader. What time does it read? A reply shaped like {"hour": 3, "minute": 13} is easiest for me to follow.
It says {"hour": 8, "minute": 2}
